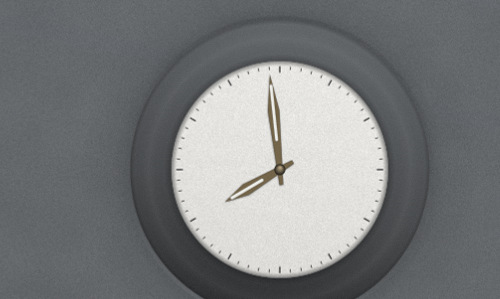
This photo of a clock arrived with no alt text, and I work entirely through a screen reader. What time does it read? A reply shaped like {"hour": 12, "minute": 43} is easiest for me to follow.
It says {"hour": 7, "minute": 59}
